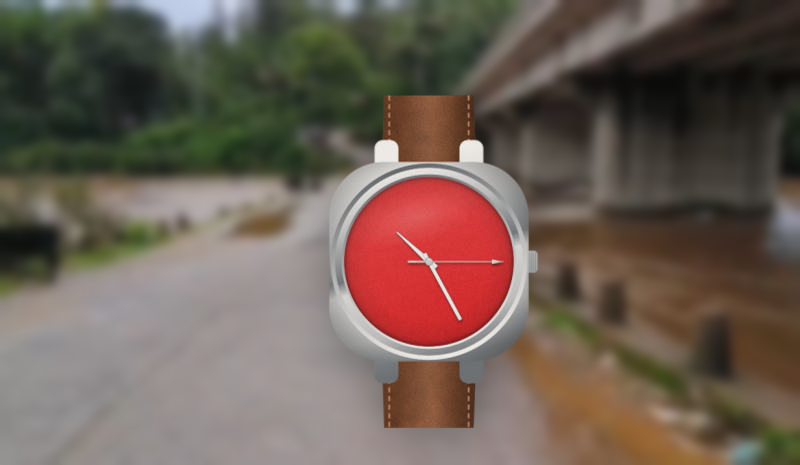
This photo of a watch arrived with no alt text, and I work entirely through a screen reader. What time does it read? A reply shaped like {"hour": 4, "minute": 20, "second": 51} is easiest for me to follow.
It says {"hour": 10, "minute": 25, "second": 15}
